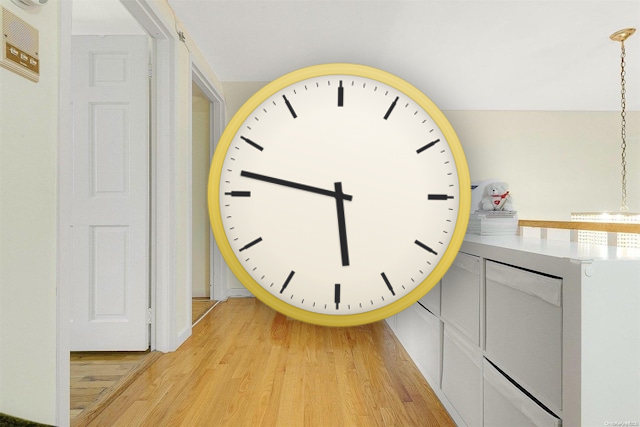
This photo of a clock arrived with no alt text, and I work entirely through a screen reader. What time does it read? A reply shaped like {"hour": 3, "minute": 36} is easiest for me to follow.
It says {"hour": 5, "minute": 47}
